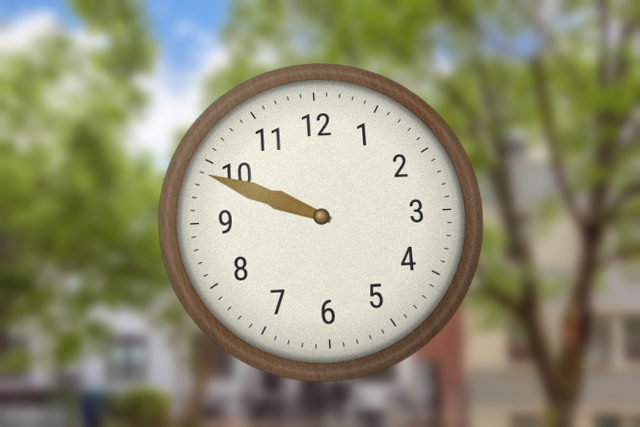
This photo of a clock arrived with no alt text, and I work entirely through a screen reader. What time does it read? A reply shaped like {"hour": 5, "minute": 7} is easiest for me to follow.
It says {"hour": 9, "minute": 49}
